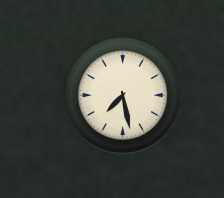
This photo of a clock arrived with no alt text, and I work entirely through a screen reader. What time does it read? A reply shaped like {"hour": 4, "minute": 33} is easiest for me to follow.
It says {"hour": 7, "minute": 28}
